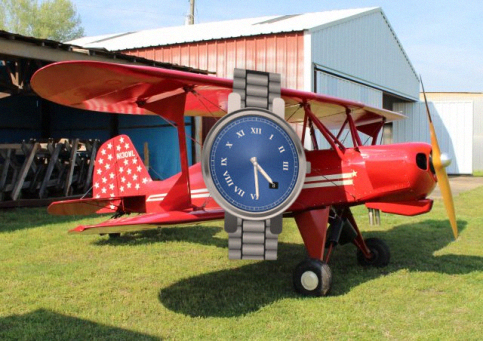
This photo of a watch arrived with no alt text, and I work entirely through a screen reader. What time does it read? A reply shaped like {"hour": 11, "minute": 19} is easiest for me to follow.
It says {"hour": 4, "minute": 29}
